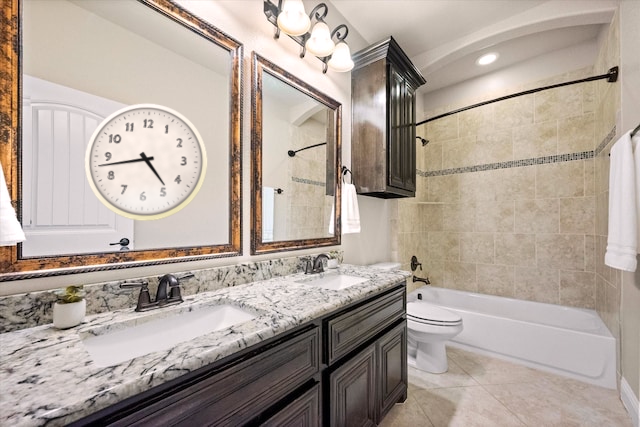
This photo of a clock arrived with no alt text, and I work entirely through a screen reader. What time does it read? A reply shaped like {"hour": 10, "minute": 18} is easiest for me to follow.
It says {"hour": 4, "minute": 43}
